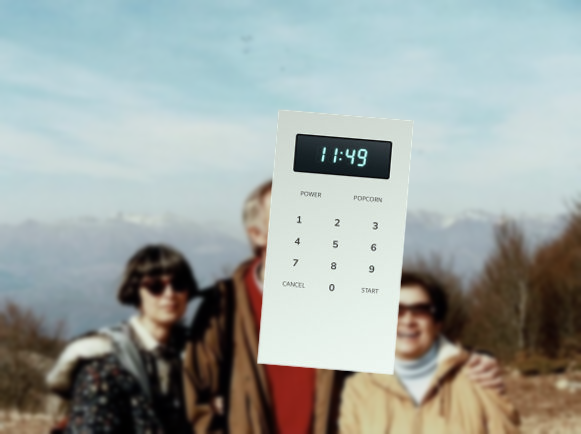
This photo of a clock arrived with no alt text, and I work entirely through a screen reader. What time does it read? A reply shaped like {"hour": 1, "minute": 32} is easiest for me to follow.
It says {"hour": 11, "minute": 49}
